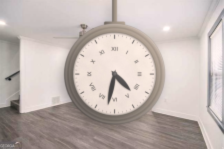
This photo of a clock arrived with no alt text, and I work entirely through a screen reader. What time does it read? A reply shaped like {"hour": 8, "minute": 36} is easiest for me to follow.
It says {"hour": 4, "minute": 32}
